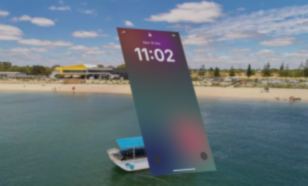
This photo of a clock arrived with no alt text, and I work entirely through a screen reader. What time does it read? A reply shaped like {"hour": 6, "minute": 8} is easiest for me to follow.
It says {"hour": 11, "minute": 2}
